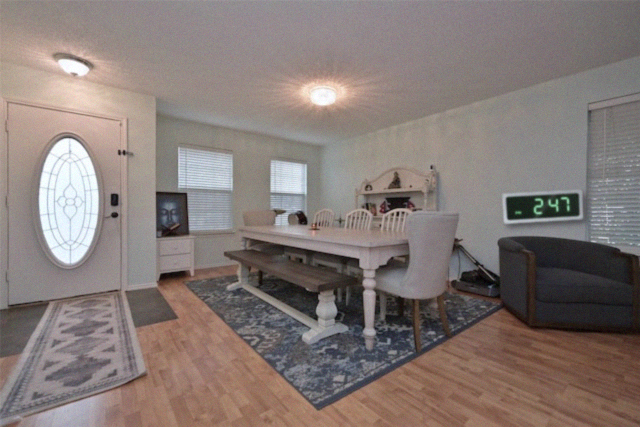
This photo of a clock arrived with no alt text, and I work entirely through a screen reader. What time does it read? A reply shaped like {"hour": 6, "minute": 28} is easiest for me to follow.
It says {"hour": 2, "minute": 47}
